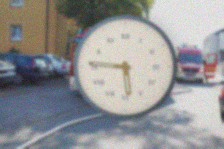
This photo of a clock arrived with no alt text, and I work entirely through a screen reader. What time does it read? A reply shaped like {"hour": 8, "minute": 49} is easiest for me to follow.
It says {"hour": 5, "minute": 46}
